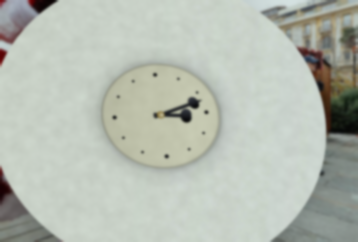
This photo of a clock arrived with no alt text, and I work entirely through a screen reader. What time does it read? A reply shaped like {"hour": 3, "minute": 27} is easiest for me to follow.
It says {"hour": 3, "minute": 12}
